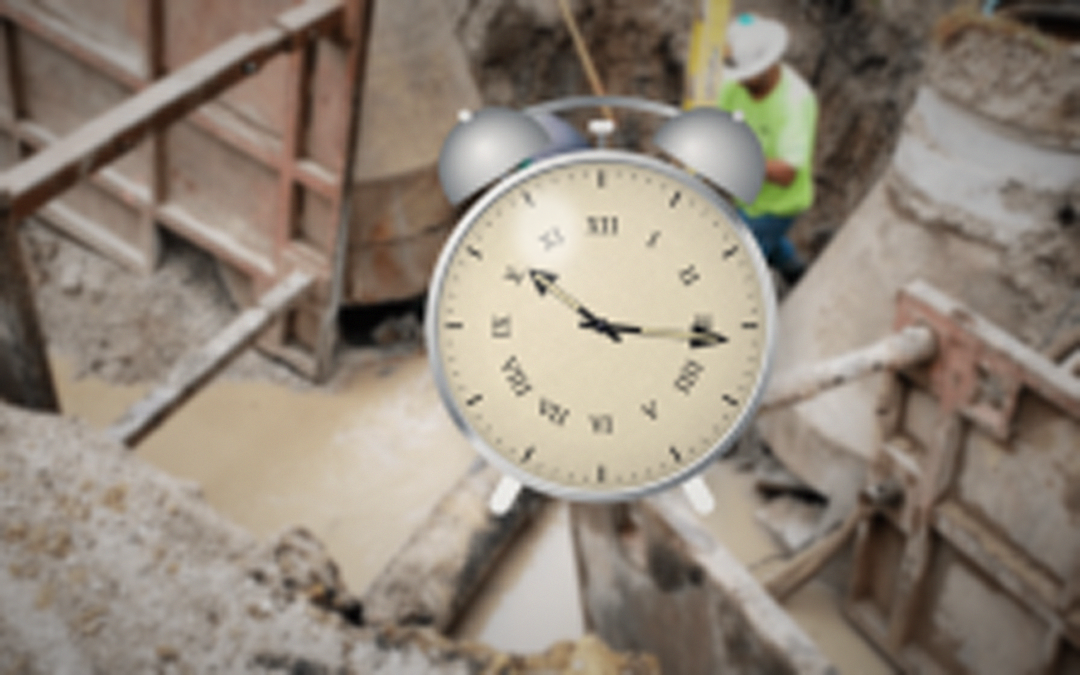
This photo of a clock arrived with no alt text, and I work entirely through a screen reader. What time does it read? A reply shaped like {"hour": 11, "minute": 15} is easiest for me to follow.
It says {"hour": 10, "minute": 16}
